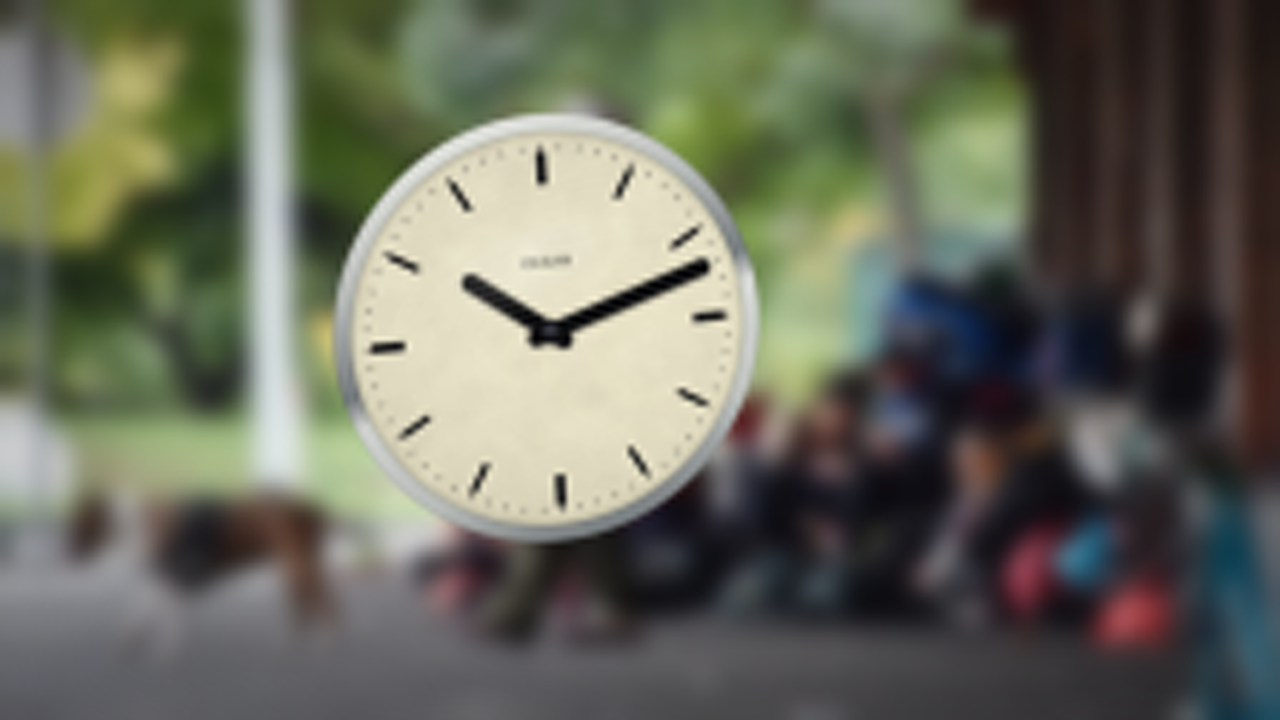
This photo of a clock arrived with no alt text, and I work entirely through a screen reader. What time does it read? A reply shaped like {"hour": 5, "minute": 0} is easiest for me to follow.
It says {"hour": 10, "minute": 12}
